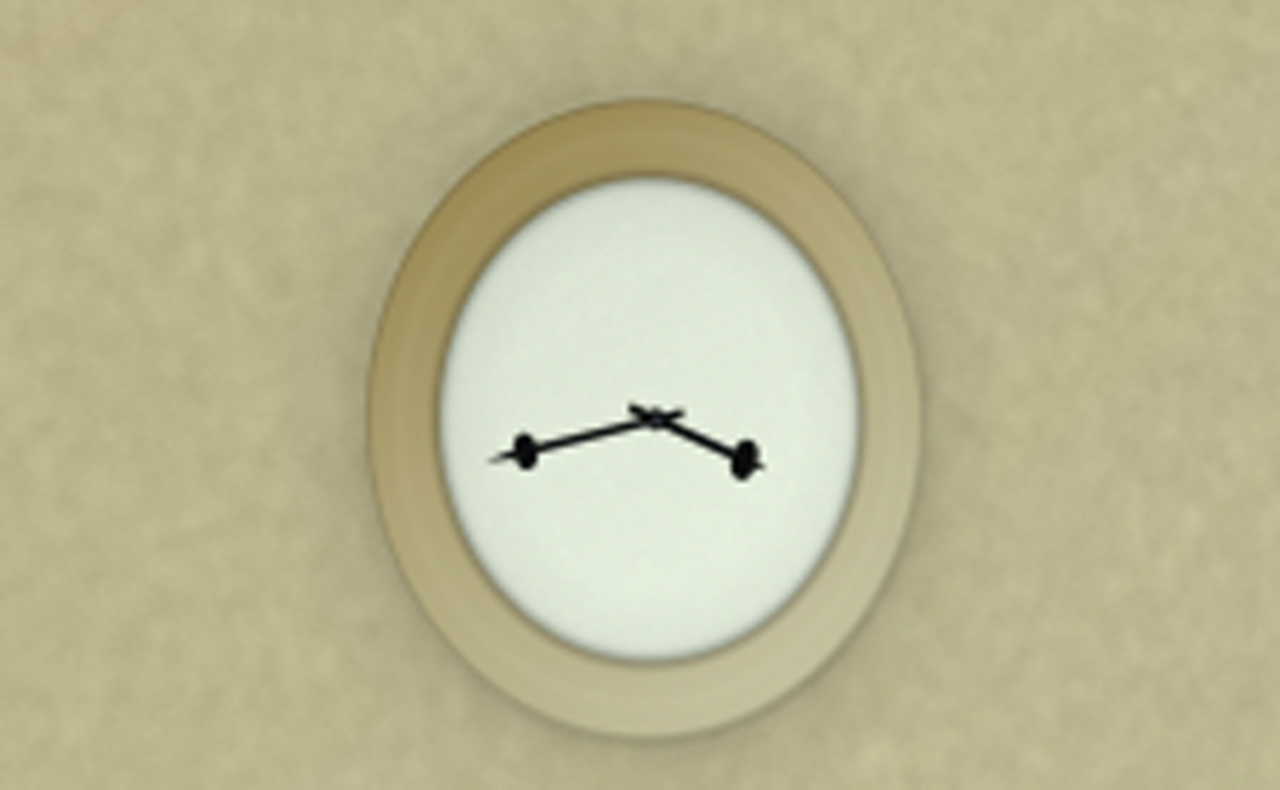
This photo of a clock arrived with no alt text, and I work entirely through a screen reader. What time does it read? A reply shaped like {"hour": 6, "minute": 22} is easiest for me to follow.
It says {"hour": 3, "minute": 43}
